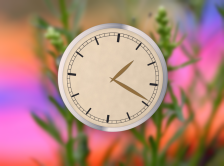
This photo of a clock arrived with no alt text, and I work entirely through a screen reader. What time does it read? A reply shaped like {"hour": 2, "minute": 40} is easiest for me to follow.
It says {"hour": 1, "minute": 19}
